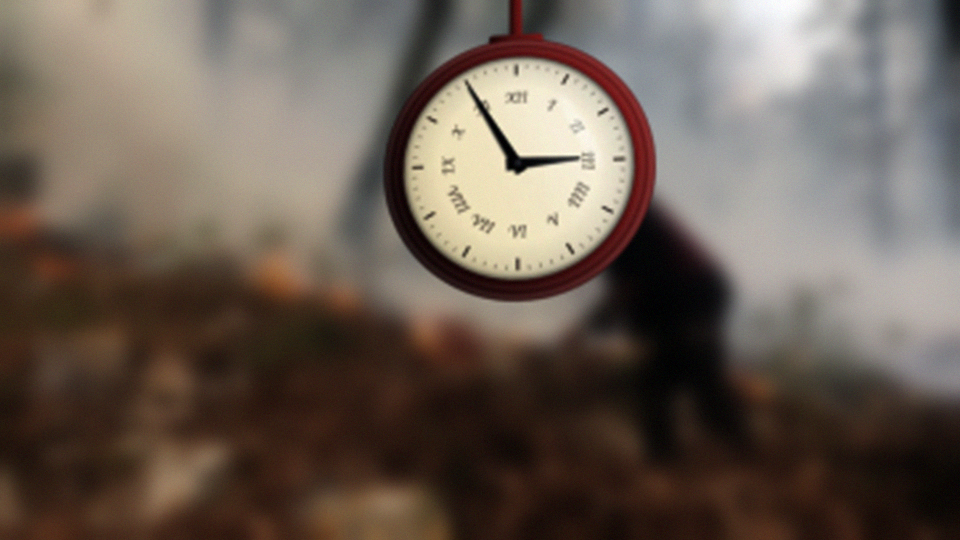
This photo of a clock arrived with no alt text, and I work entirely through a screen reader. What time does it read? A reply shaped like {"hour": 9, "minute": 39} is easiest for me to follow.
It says {"hour": 2, "minute": 55}
